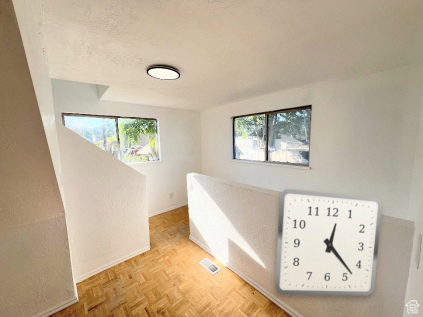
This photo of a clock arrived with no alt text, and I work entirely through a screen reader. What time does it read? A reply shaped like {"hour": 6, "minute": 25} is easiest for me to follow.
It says {"hour": 12, "minute": 23}
